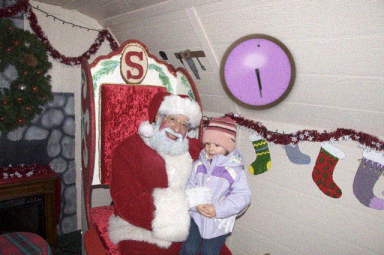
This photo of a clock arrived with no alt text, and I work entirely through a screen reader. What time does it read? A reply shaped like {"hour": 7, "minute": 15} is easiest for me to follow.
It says {"hour": 5, "minute": 28}
